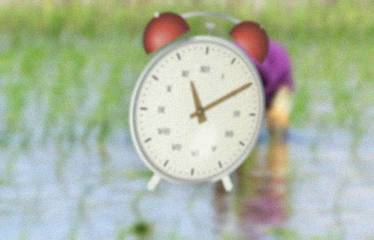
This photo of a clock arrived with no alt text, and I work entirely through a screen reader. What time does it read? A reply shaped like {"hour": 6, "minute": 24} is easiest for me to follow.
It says {"hour": 11, "minute": 10}
